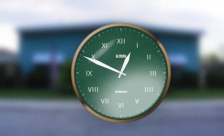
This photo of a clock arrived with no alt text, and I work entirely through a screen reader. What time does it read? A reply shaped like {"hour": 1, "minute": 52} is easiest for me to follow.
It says {"hour": 12, "minute": 49}
